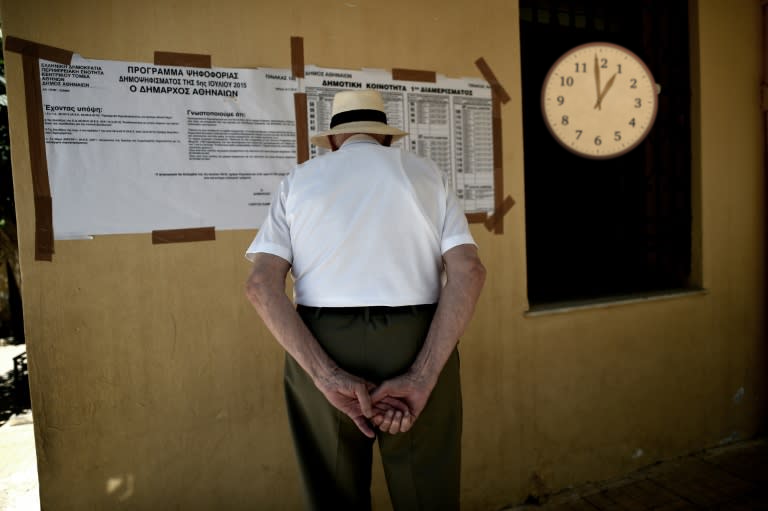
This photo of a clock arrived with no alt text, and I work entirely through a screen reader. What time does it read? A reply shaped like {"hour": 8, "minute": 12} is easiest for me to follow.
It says {"hour": 12, "minute": 59}
